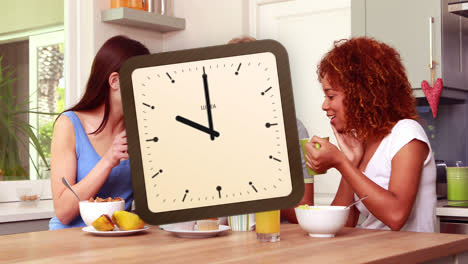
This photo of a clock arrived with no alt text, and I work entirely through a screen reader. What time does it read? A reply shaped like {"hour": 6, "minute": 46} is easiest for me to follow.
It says {"hour": 10, "minute": 0}
